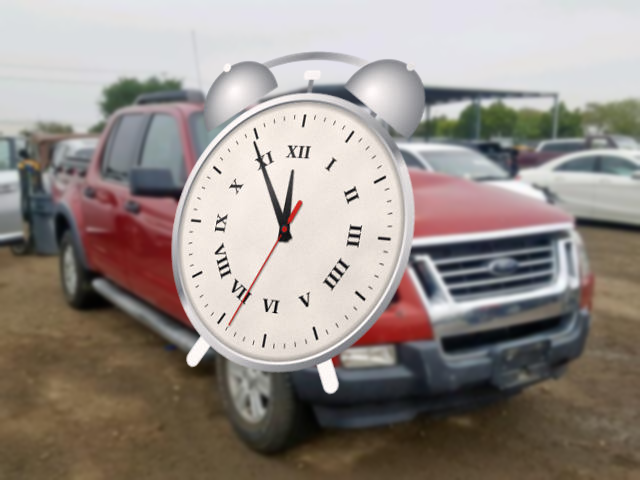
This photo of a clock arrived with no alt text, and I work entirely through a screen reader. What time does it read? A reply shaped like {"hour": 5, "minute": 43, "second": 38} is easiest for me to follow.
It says {"hour": 11, "minute": 54, "second": 34}
